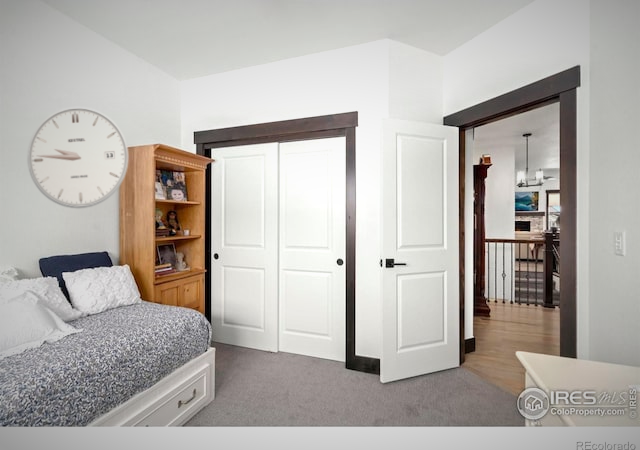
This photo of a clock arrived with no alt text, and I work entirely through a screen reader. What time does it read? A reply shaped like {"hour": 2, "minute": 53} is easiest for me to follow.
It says {"hour": 9, "minute": 46}
